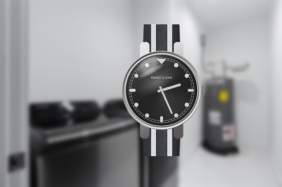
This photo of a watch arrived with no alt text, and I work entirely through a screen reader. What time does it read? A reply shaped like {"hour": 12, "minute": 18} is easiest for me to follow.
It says {"hour": 2, "minute": 26}
